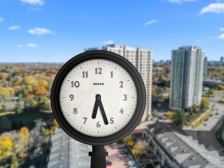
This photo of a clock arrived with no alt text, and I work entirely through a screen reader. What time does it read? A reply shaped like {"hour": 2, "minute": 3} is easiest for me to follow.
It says {"hour": 6, "minute": 27}
